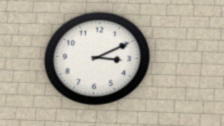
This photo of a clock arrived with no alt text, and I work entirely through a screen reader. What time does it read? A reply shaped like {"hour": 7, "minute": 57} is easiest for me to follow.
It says {"hour": 3, "minute": 10}
